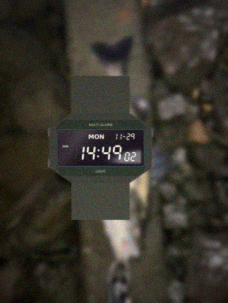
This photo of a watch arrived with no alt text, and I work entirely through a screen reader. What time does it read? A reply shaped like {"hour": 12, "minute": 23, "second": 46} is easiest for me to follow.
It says {"hour": 14, "minute": 49, "second": 2}
